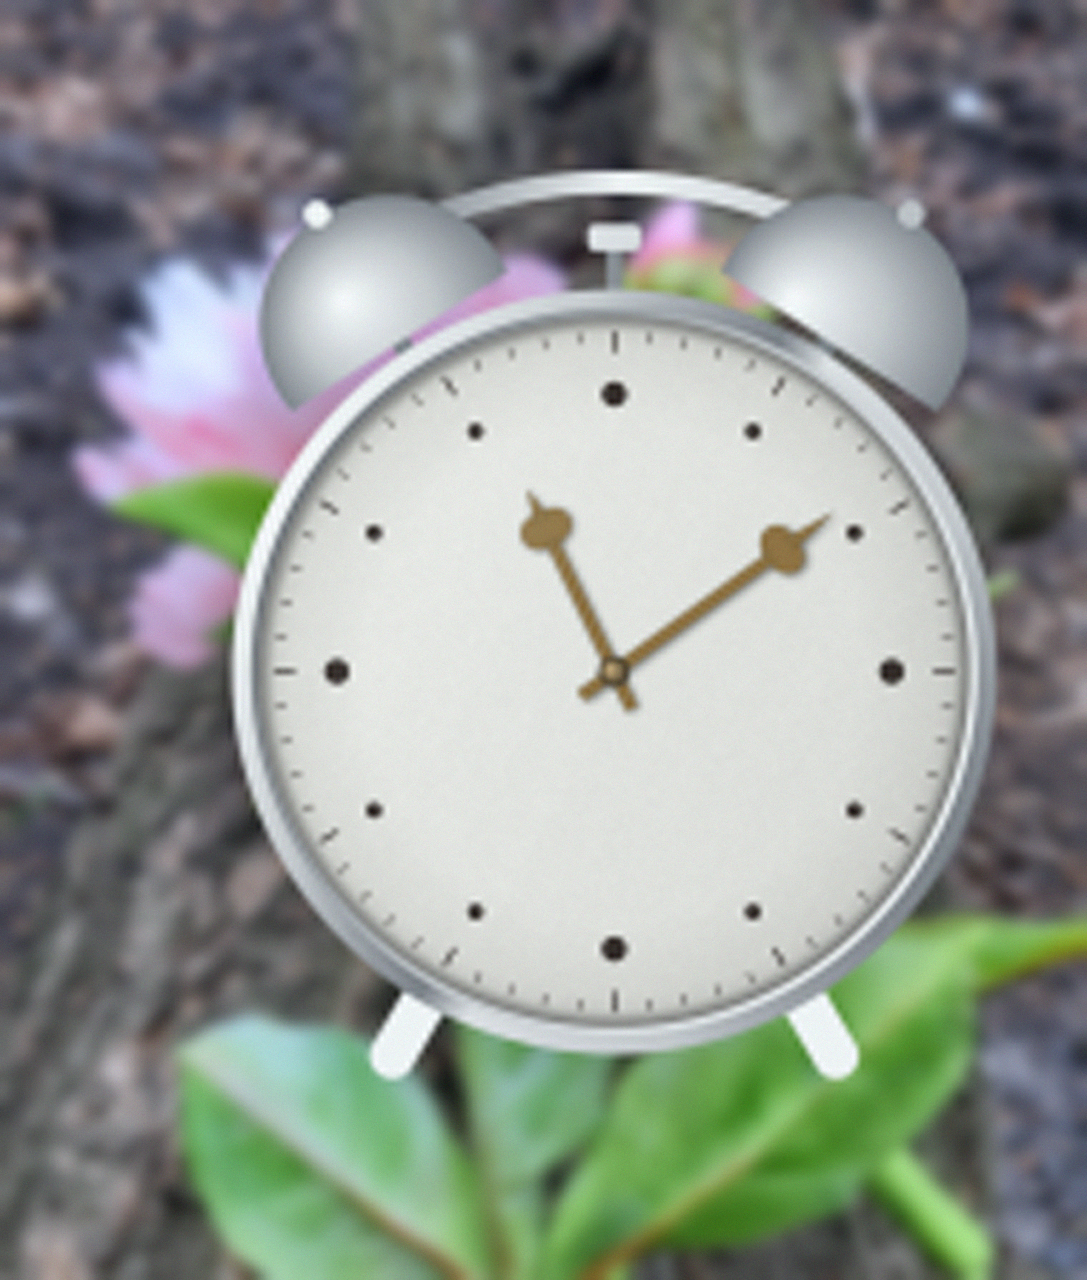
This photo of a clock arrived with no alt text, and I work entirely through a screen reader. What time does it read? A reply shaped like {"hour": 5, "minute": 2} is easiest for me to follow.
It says {"hour": 11, "minute": 9}
